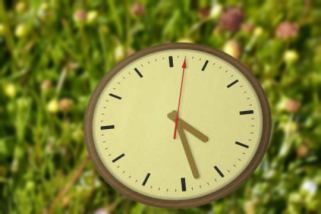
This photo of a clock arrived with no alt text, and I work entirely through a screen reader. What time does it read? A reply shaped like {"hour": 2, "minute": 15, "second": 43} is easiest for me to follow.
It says {"hour": 4, "minute": 28, "second": 2}
